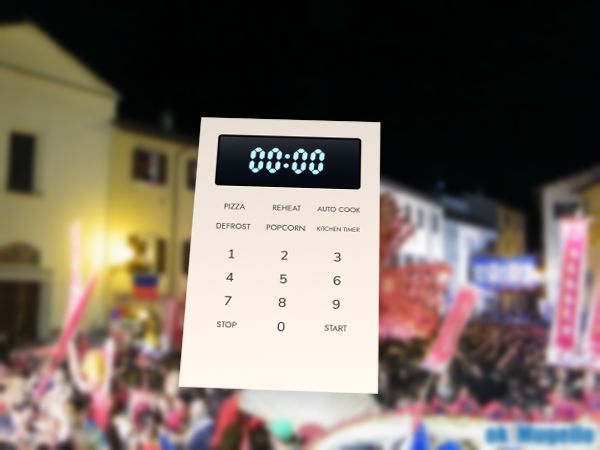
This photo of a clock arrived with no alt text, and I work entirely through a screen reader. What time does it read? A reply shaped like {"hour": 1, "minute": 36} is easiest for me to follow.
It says {"hour": 0, "minute": 0}
